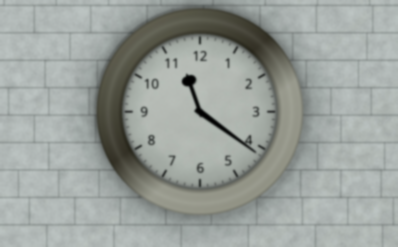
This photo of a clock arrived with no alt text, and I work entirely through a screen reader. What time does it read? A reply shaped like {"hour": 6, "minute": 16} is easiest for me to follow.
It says {"hour": 11, "minute": 21}
